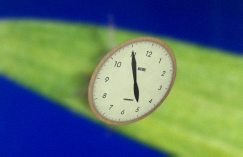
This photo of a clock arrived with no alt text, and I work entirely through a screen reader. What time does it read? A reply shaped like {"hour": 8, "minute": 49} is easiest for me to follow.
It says {"hour": 4, "minute": 55}
